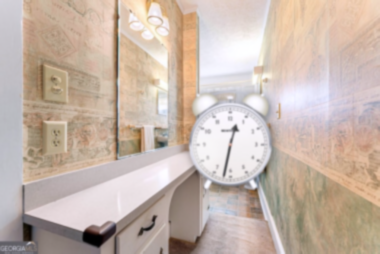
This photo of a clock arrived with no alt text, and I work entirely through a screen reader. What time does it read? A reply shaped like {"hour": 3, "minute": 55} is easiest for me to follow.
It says {"hour": 12, "minute": 32}
